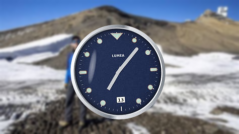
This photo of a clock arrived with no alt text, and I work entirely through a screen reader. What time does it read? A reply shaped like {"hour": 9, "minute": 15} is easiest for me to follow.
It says {"hour": 7, "minute": 7}
